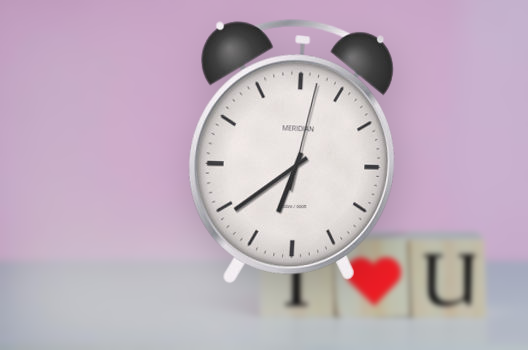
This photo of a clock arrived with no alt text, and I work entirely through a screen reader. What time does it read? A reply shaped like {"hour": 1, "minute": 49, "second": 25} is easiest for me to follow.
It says {"hour": 6, "minute": 39, "second": 2}
